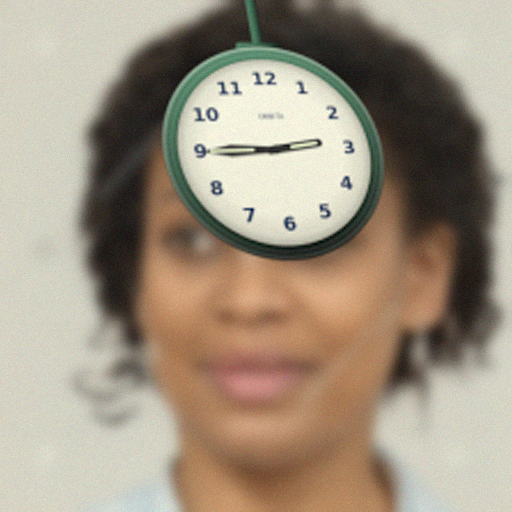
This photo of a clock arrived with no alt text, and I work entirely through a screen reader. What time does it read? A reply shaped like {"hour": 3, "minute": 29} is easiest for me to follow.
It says {"hour": 2, "minute": 45}
